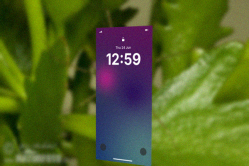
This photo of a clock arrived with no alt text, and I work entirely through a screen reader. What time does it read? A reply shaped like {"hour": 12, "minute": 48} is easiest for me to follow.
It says {"hour": 12, "minute": 59}
